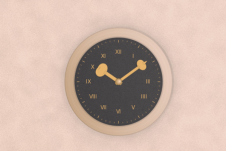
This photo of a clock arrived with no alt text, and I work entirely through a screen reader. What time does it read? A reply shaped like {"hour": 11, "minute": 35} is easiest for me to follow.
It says {"hour": 10, "minute": 9}
